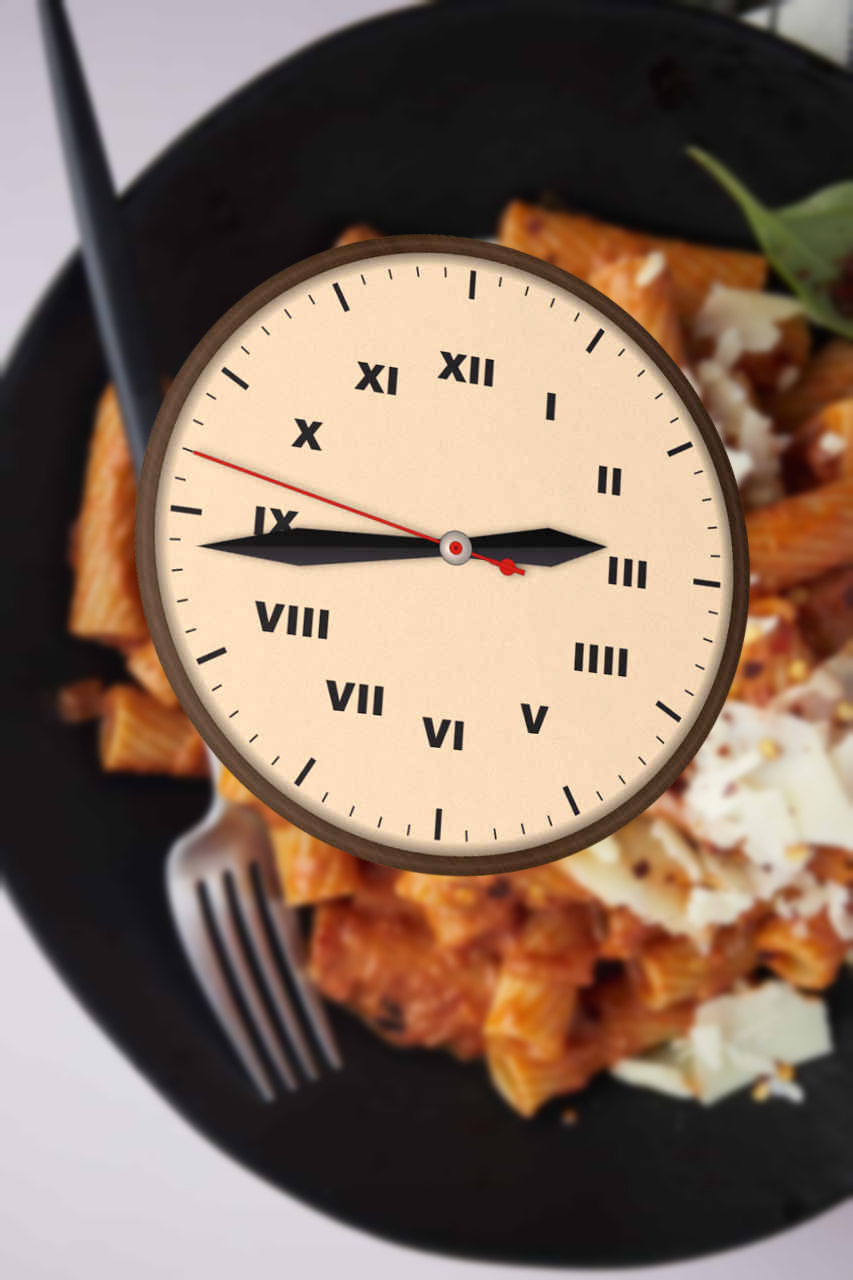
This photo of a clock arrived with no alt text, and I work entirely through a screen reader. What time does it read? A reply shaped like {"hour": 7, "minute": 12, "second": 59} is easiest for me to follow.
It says {"hour": 2, "minute": 43, "second": 47}
